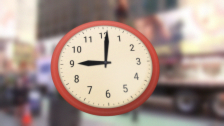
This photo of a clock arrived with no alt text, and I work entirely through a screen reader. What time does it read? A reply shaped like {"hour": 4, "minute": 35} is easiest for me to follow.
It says {"hour": 9, "minute": 1}
